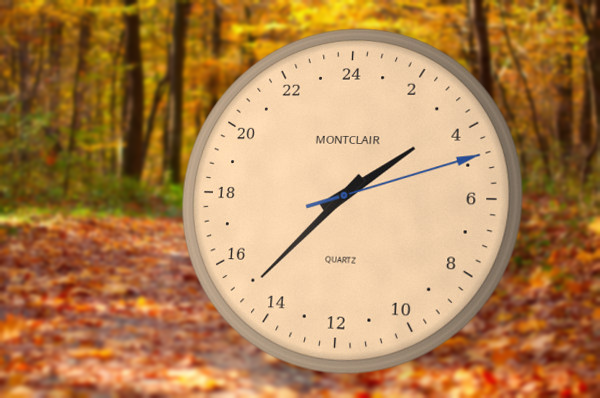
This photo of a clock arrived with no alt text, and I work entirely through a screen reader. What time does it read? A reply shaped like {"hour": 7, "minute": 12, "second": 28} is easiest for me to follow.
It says {"hour": 3, "minute": 37, "second": 12}
